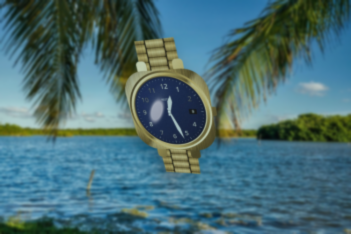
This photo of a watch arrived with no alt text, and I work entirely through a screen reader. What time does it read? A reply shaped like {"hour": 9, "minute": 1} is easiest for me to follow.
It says {"hour": 12, "minute": 27}
